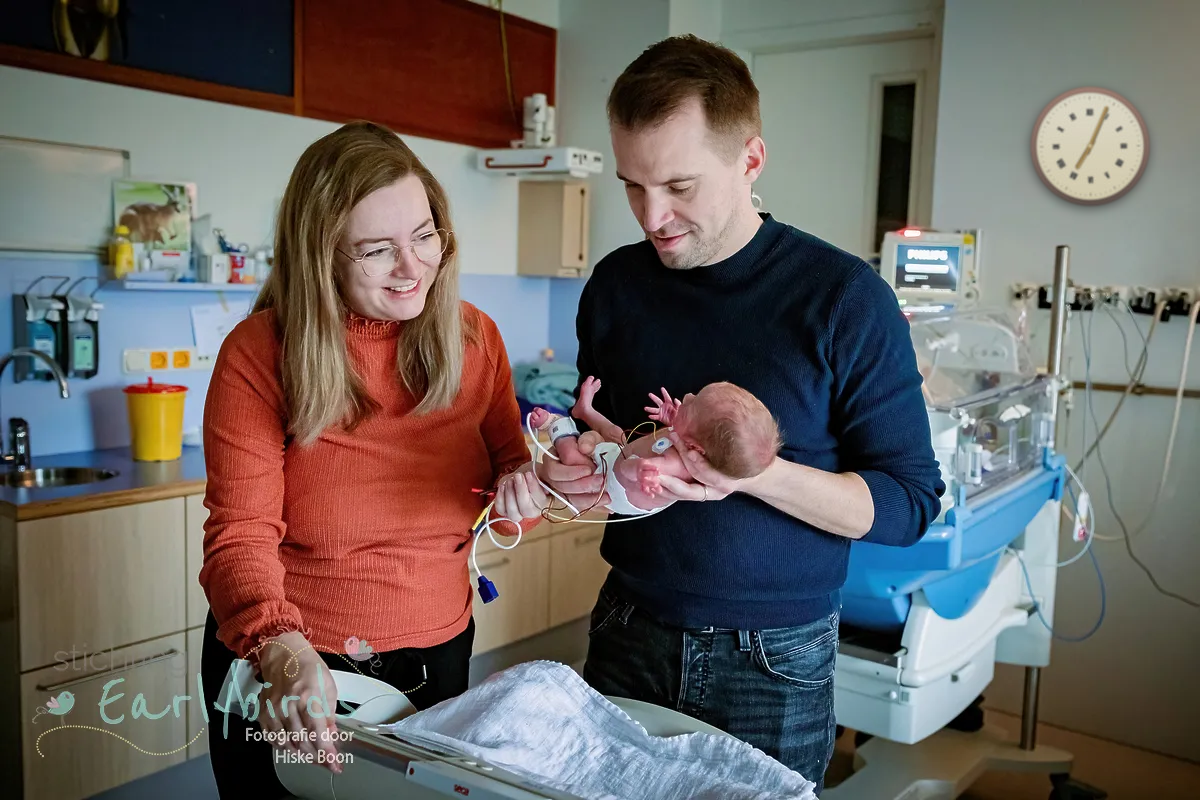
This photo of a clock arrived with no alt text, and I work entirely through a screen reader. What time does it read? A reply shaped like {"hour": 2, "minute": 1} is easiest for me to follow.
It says {"hour": 7, "minute": 4}
